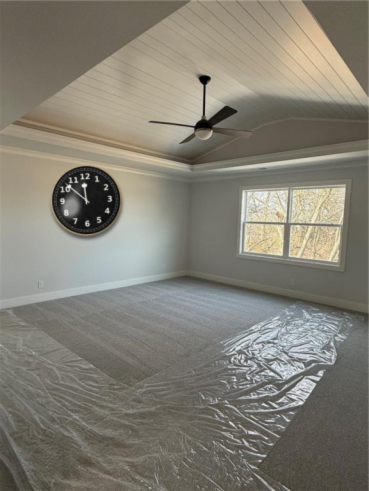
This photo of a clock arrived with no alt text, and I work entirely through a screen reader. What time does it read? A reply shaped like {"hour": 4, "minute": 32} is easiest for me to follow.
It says {"hour": 11, "minute": 52}
